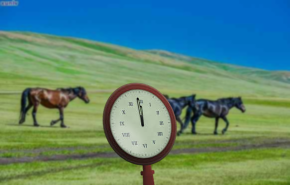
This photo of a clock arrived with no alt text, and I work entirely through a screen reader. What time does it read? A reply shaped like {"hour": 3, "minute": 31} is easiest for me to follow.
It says {"hour": 11, "minute": 59}
